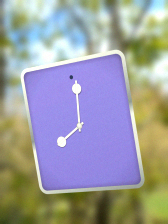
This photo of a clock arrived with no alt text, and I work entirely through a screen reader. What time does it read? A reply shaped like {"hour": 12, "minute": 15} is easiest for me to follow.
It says {"hour": 8, "minute": 1}
